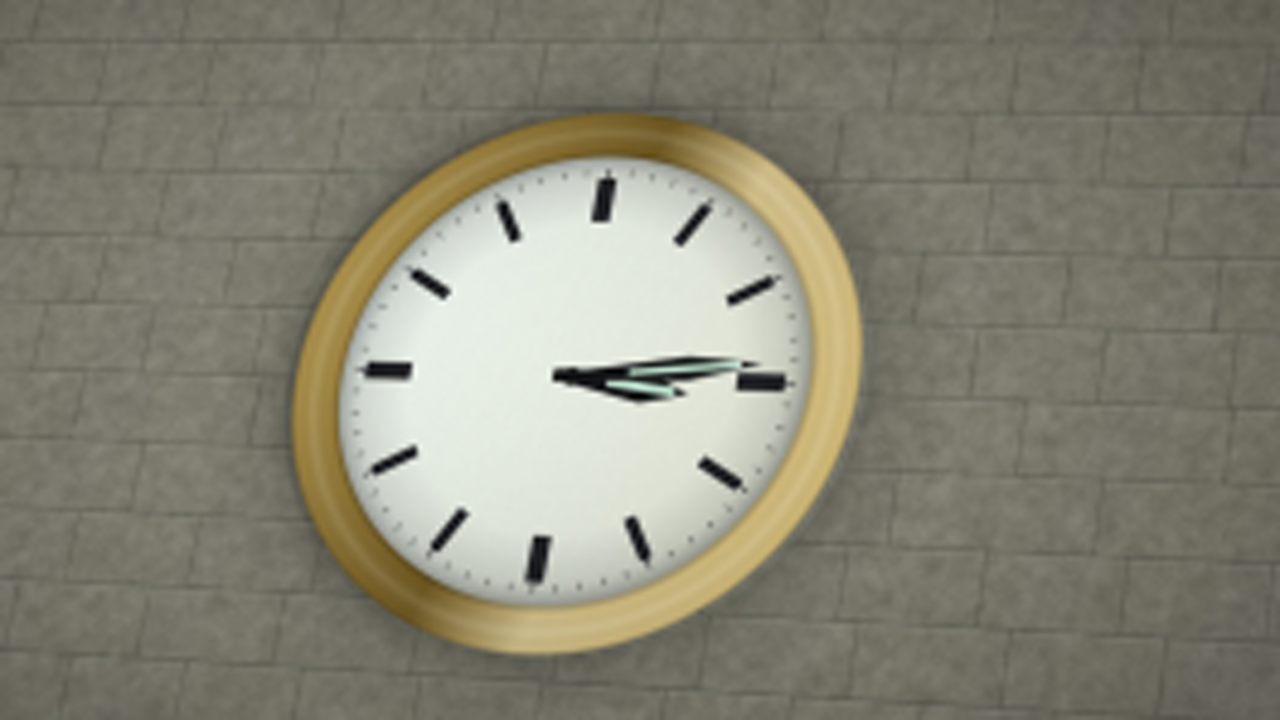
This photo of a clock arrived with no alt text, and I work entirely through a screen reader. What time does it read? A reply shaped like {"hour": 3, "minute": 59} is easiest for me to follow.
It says {"hour": 3, "minute": 14}
